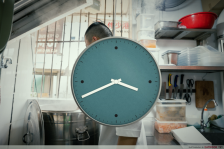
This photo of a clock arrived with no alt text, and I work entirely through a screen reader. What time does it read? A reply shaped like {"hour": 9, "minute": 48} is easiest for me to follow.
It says {"hour": 3, "minute": 41}
